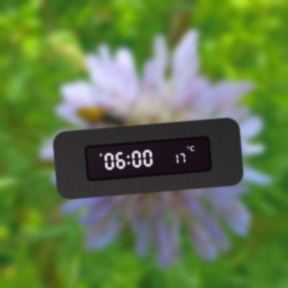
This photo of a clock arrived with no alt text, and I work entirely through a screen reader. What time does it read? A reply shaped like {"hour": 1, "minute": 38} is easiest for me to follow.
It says {"hour": 6, "minute": 0}
